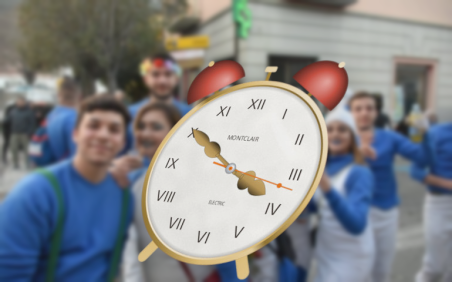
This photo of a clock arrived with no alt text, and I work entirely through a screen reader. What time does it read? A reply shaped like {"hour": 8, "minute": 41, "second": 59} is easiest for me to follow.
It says {"hour": 3, "minute": 50, "second": 17}
